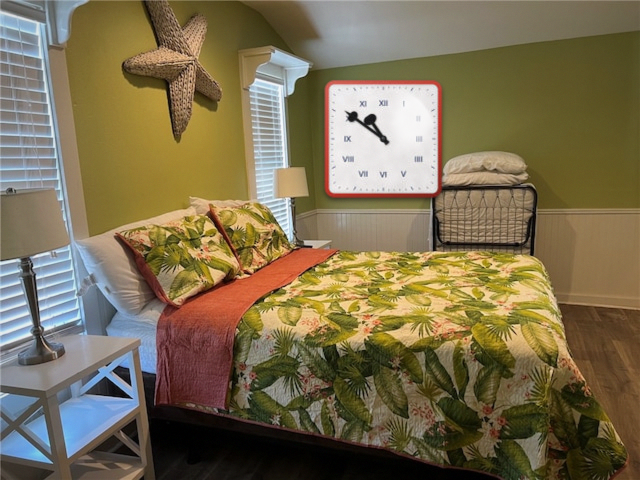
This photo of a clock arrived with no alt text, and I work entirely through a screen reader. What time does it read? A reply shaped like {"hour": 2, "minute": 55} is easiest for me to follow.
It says {"hour": 10, "minute": 51}
